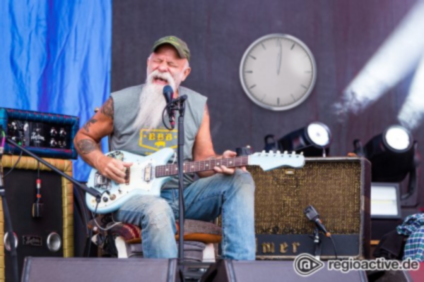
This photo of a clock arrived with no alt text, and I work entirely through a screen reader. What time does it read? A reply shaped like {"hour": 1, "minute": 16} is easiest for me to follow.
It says {"hour": 12, "minute": 1}
